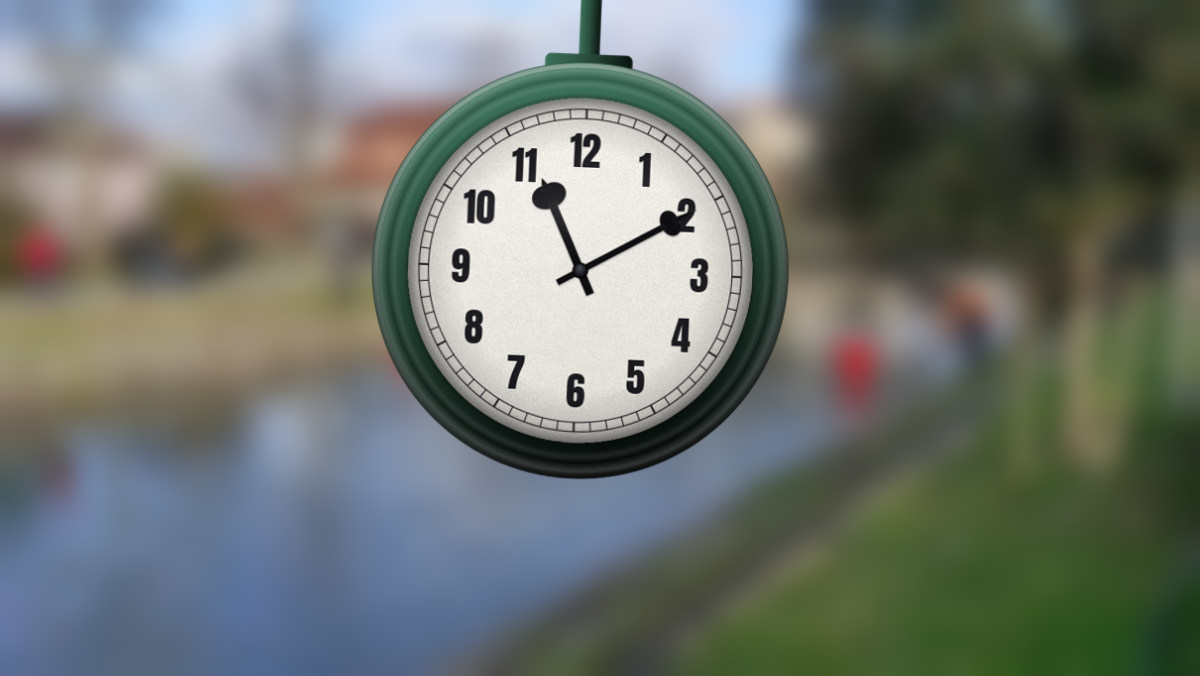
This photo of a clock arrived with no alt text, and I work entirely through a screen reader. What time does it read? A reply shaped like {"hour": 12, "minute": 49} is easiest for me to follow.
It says {"hour": 11, "minute": 10}
